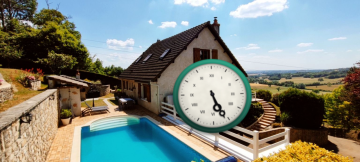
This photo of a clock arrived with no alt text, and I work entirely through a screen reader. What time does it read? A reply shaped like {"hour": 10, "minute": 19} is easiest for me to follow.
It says {"hour": 5, "minute": 26}
